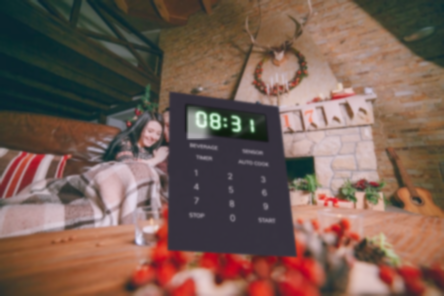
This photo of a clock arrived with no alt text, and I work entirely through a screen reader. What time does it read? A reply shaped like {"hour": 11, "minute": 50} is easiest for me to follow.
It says {"hour": 8, "minute": 31}
